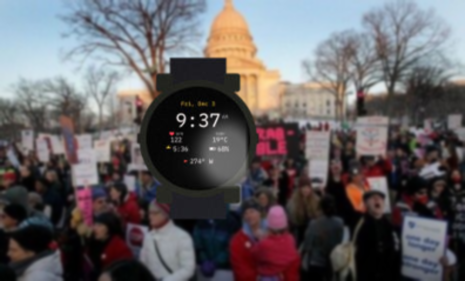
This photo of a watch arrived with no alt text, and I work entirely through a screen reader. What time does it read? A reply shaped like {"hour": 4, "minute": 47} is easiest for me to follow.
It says {"hour": 9, "minute": 37}
